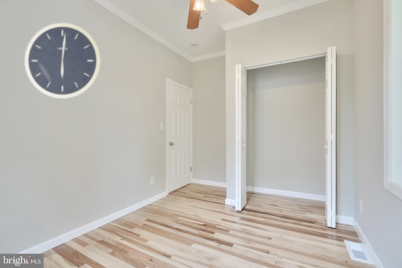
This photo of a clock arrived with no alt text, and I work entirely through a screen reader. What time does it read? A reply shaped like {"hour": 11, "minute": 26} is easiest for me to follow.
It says {"hour": 6, "minute": 1}
